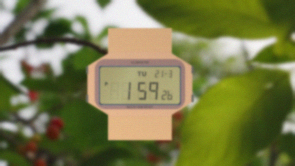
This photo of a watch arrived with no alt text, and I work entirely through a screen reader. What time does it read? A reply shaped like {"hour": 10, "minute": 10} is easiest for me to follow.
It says {"hour": 1, "minute": 59}
